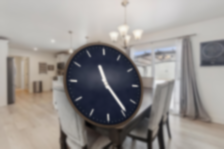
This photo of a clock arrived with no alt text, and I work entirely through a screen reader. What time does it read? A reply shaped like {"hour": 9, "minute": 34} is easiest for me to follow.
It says {"hour": 11, "minute": 24}
